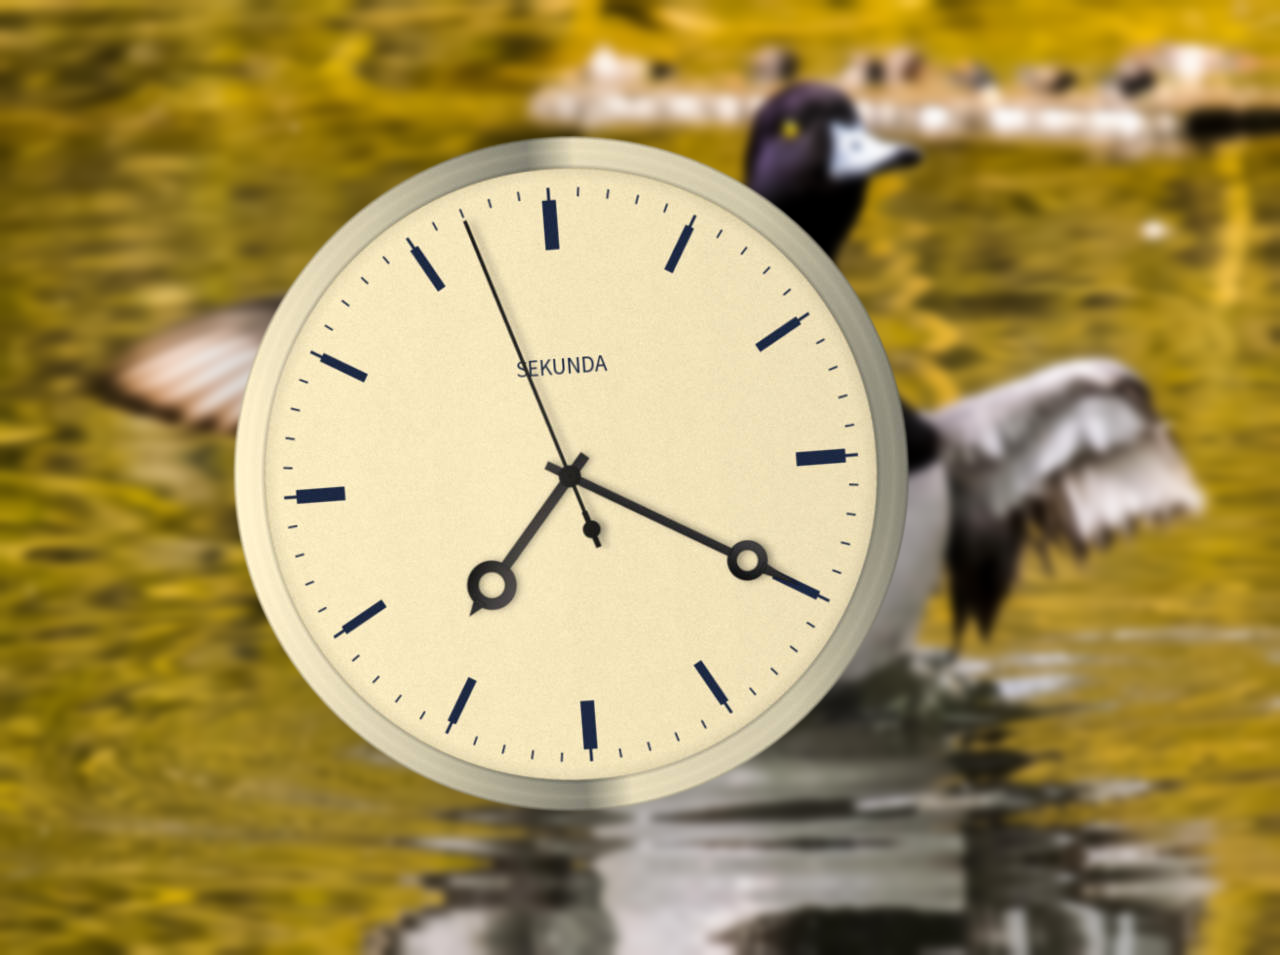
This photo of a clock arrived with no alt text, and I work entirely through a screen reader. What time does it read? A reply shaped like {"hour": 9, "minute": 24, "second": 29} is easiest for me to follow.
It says {"hour": 7, "minute": 19, "second": 57}
